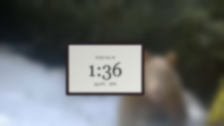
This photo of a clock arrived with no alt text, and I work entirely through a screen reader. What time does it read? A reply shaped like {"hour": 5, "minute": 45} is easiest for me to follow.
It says {"hour": 1, "minute": 36}
